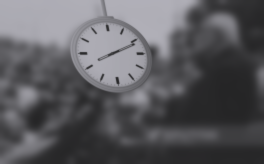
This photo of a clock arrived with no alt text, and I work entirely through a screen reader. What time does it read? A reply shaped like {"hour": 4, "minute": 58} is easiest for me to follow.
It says {"hour": 8, "minute": 11}
